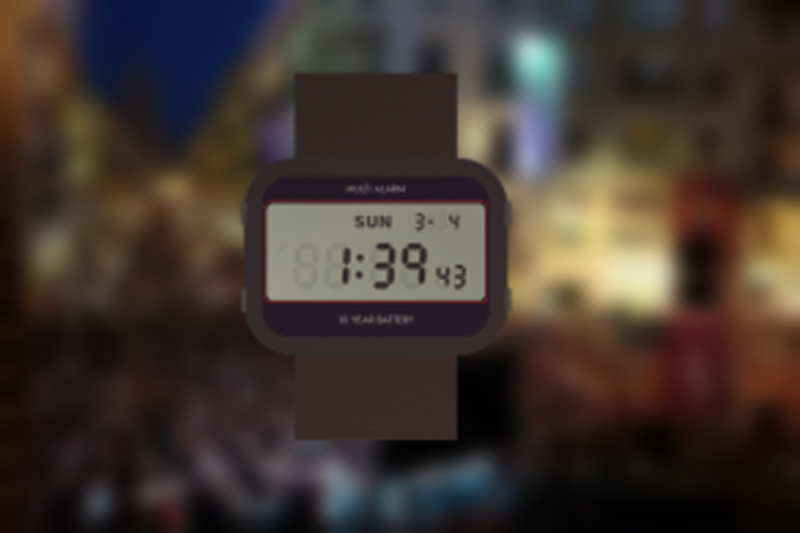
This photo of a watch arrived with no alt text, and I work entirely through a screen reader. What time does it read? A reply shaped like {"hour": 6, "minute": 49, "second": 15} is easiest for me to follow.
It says {"hour": 1, "minute": 39, "second": 43}
